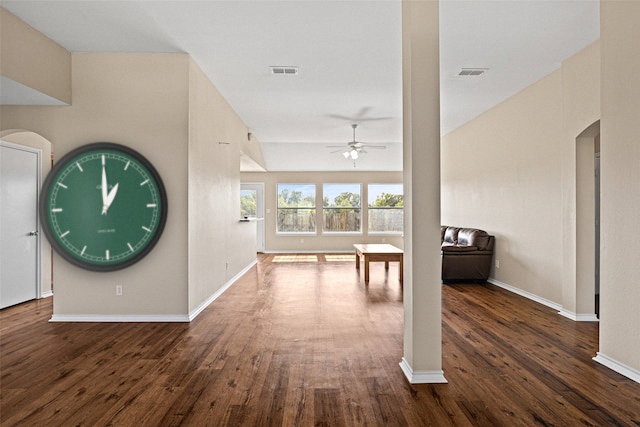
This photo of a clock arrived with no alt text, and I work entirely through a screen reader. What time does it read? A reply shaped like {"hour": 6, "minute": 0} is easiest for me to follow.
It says {"hour": 1, "minute": 0}
